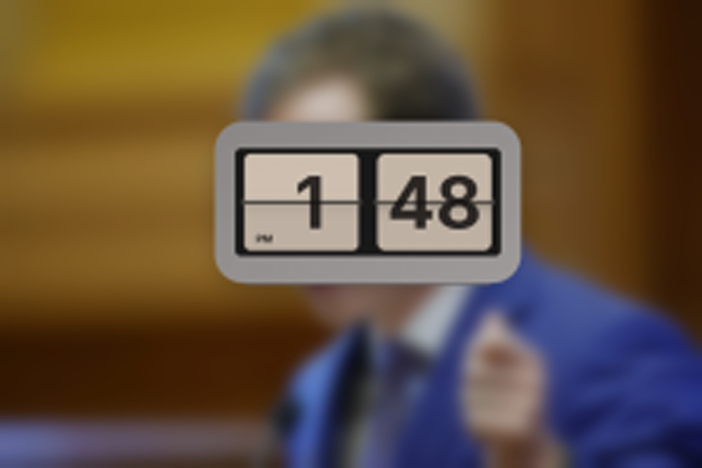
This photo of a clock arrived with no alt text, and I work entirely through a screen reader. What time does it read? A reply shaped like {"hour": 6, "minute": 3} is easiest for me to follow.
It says {"hour": 1, "minute": 48}
